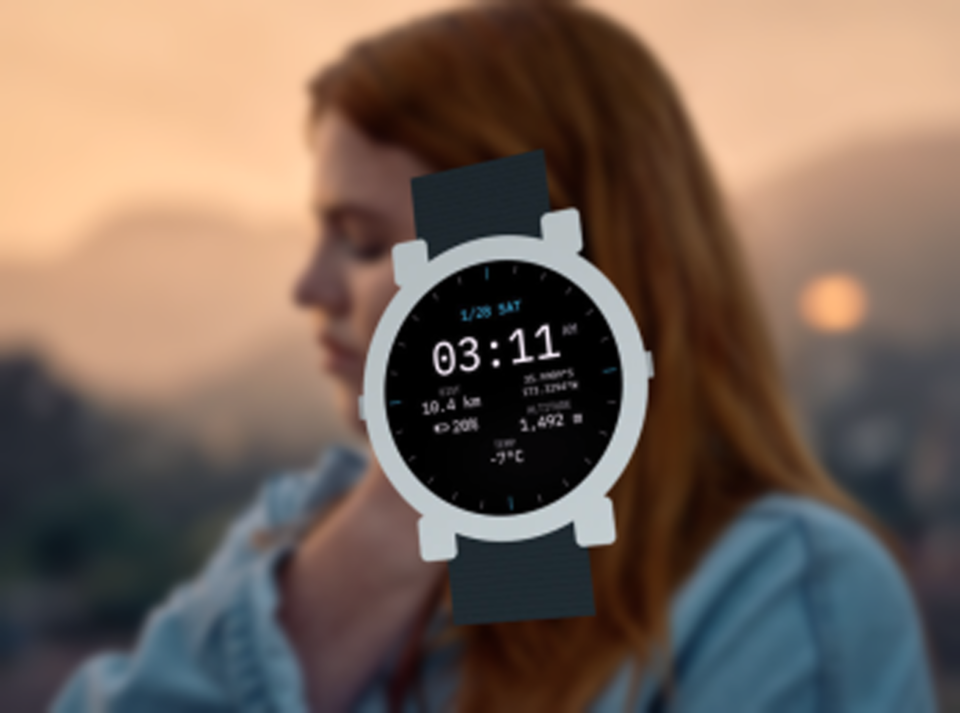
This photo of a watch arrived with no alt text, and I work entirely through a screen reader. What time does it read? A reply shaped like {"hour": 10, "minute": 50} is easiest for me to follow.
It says {"hour": 3, "minute": 11}
